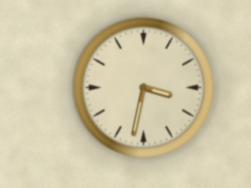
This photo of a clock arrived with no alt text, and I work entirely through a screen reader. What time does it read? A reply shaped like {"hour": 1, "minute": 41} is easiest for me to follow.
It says {"hour": 3, "minute": 32}
